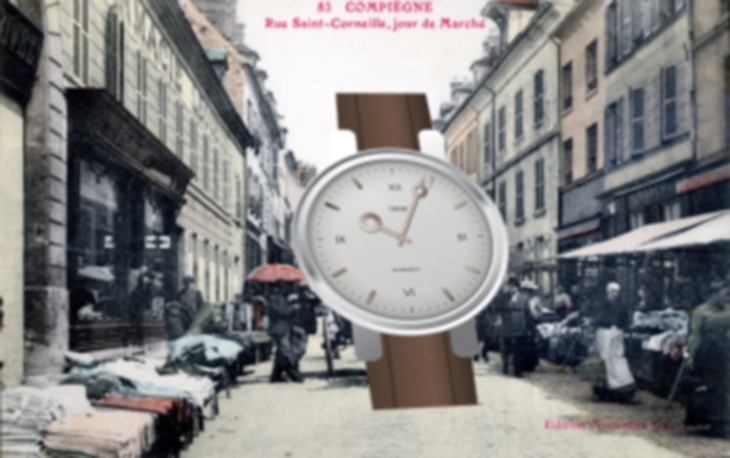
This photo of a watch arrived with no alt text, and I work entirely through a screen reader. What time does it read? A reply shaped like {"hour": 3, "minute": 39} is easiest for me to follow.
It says {"hour": 10, "minute": 4}
